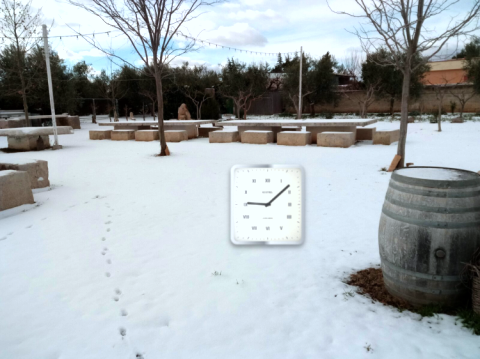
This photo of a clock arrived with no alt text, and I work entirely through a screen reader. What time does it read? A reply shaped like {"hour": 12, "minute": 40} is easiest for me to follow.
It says {"hour": 9, "minute": 8}
